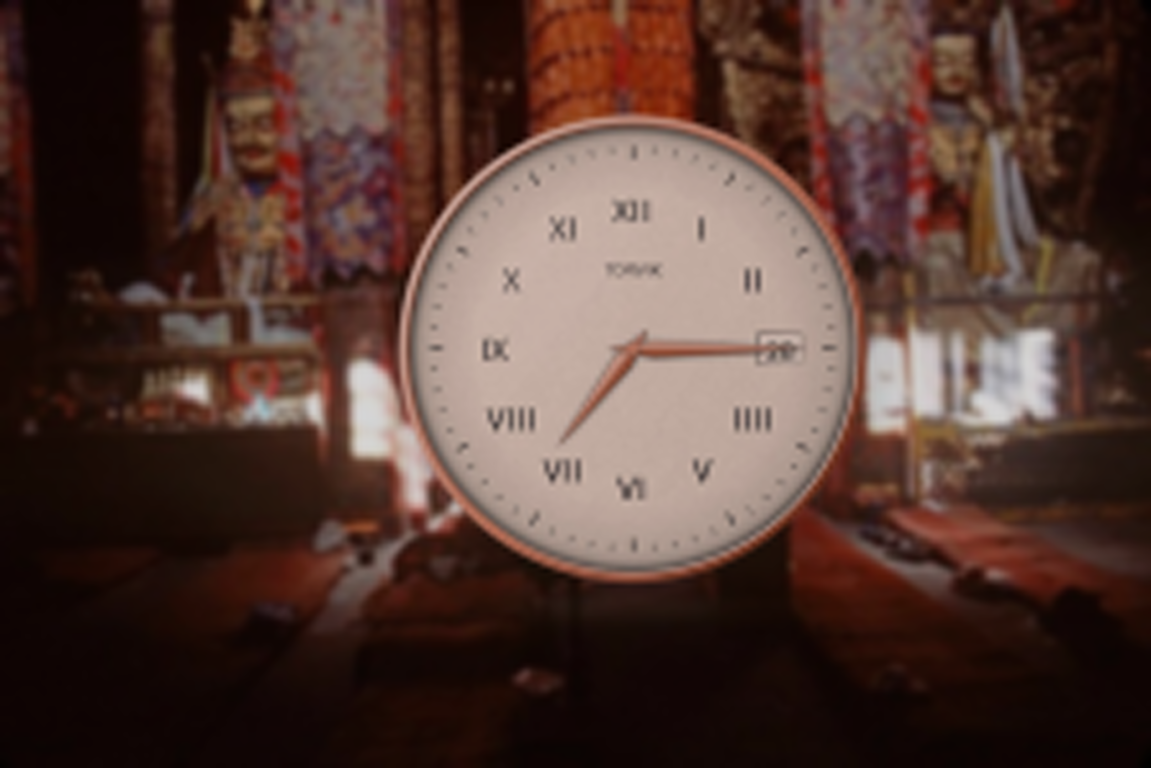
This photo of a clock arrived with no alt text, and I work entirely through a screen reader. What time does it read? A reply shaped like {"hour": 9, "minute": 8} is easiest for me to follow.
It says {"hour": 7, "minute": 15}
